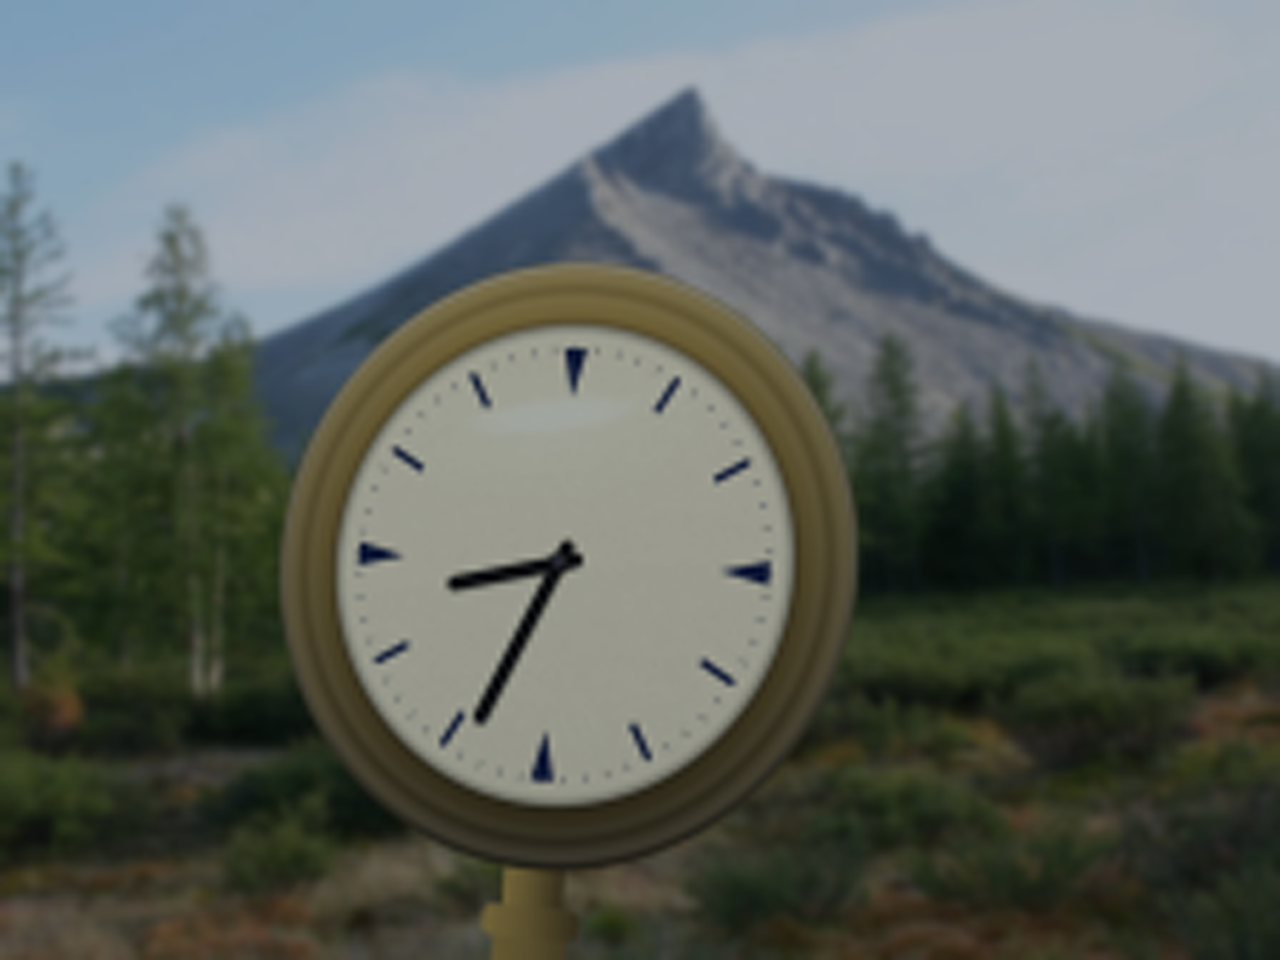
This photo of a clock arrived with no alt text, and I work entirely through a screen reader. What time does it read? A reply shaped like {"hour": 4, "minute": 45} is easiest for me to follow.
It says {"hour": 8, "minute": 34}
